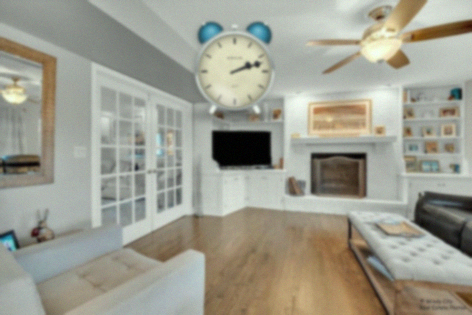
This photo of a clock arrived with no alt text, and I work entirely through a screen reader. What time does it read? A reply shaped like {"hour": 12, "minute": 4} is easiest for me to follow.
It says {"hour": 2, "minute": 12}
